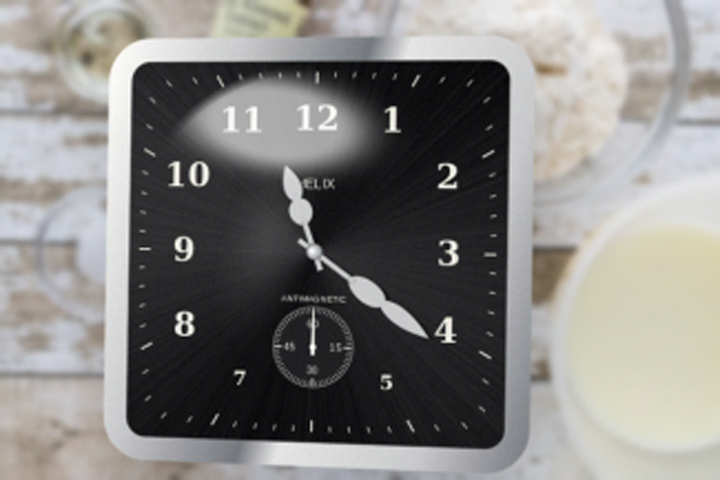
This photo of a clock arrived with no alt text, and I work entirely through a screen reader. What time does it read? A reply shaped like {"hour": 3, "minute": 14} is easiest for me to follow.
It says {"hour": 11, "minute": 21}
